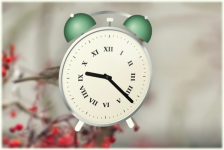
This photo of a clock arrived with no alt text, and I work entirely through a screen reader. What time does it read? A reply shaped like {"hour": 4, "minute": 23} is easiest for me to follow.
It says {"hour": 9, "minute": 22}
